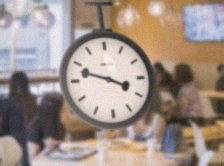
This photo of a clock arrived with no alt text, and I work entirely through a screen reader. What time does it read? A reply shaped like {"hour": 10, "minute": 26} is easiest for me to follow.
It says {"hour": 3, "minute": 48}
